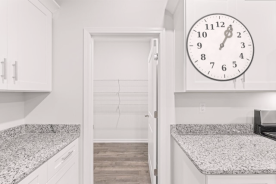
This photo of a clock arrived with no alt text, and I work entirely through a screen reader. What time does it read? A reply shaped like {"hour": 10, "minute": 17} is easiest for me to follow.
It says {"hour": 1, "minute": 5}
